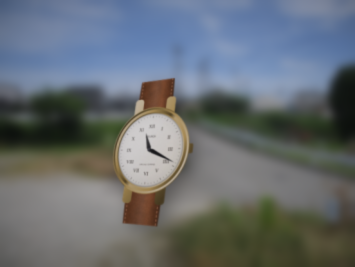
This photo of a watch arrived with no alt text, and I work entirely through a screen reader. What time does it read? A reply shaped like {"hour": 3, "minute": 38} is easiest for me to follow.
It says {"hour": 11, "minute": 19}
